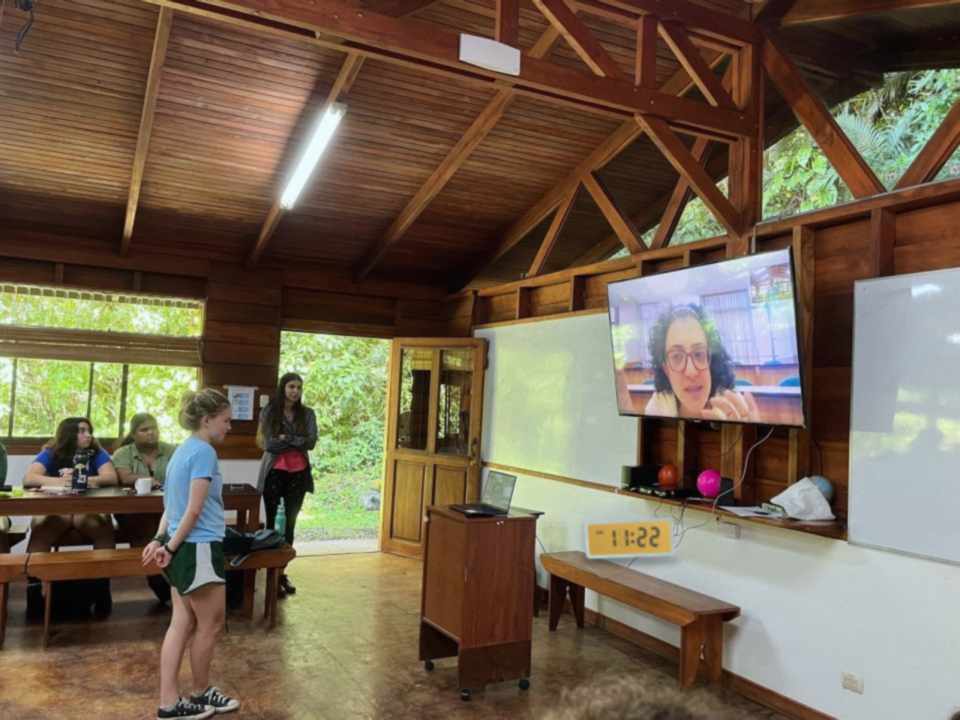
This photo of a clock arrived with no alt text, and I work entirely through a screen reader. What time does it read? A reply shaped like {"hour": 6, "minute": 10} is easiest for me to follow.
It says {"hour": 11, "minute": 22}
